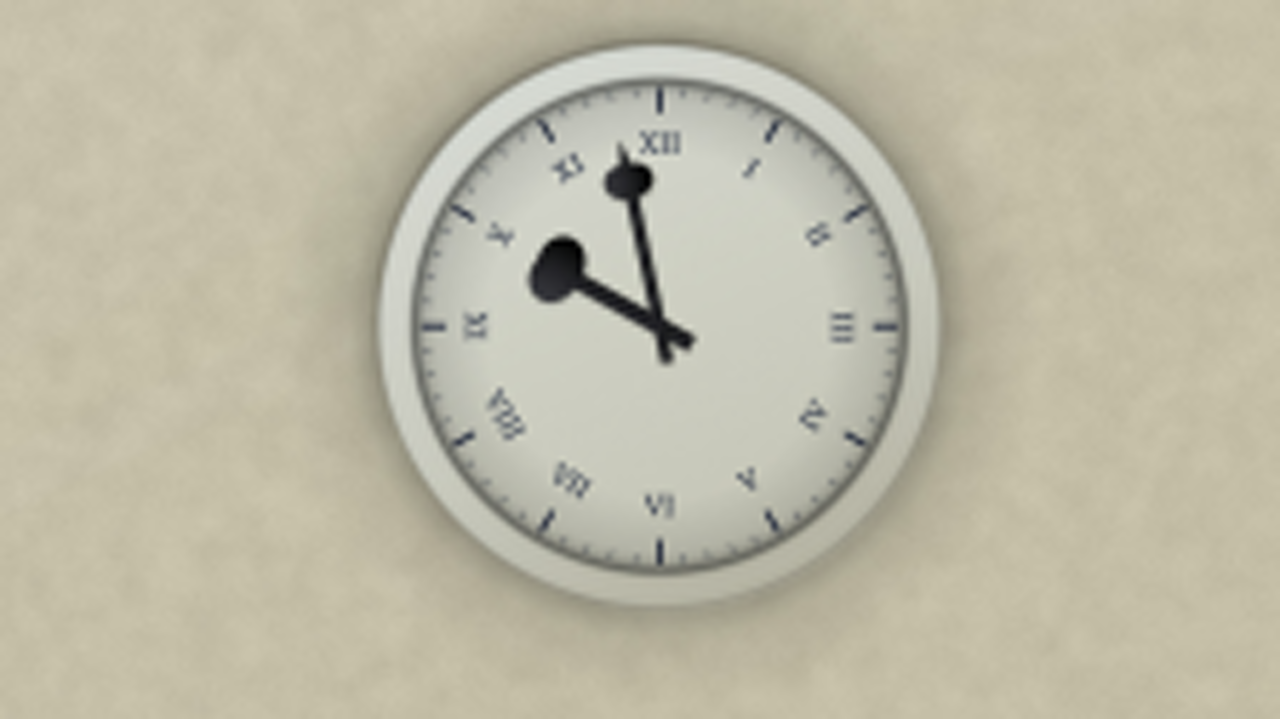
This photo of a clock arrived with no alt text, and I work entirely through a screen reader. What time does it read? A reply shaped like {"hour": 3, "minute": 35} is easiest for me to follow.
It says {"hour": 9, "minute": 58}
